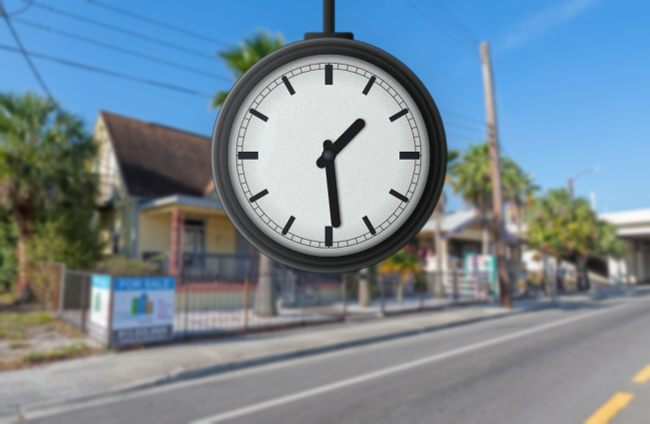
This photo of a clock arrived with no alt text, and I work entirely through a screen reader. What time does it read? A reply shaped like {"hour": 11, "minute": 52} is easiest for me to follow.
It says {"hour": 1, "minute": 29}
